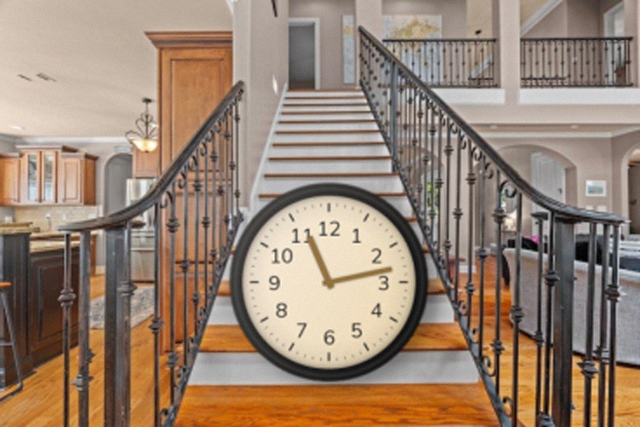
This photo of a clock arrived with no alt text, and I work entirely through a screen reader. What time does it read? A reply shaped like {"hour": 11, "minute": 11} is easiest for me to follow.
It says {"hour": 11, "minute": 13}
